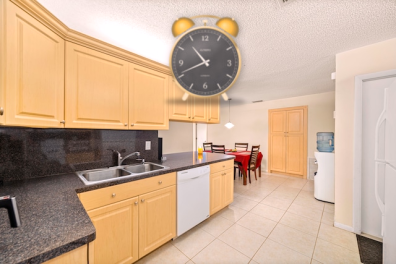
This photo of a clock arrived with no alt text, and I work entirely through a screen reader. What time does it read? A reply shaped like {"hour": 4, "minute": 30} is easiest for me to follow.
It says {"hour": 10, "minute": 41}
